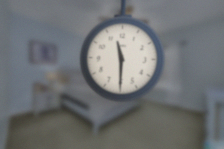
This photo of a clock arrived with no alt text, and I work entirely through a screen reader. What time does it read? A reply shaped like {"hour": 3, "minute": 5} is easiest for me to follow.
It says {"hour": 11, "minute": 30}
